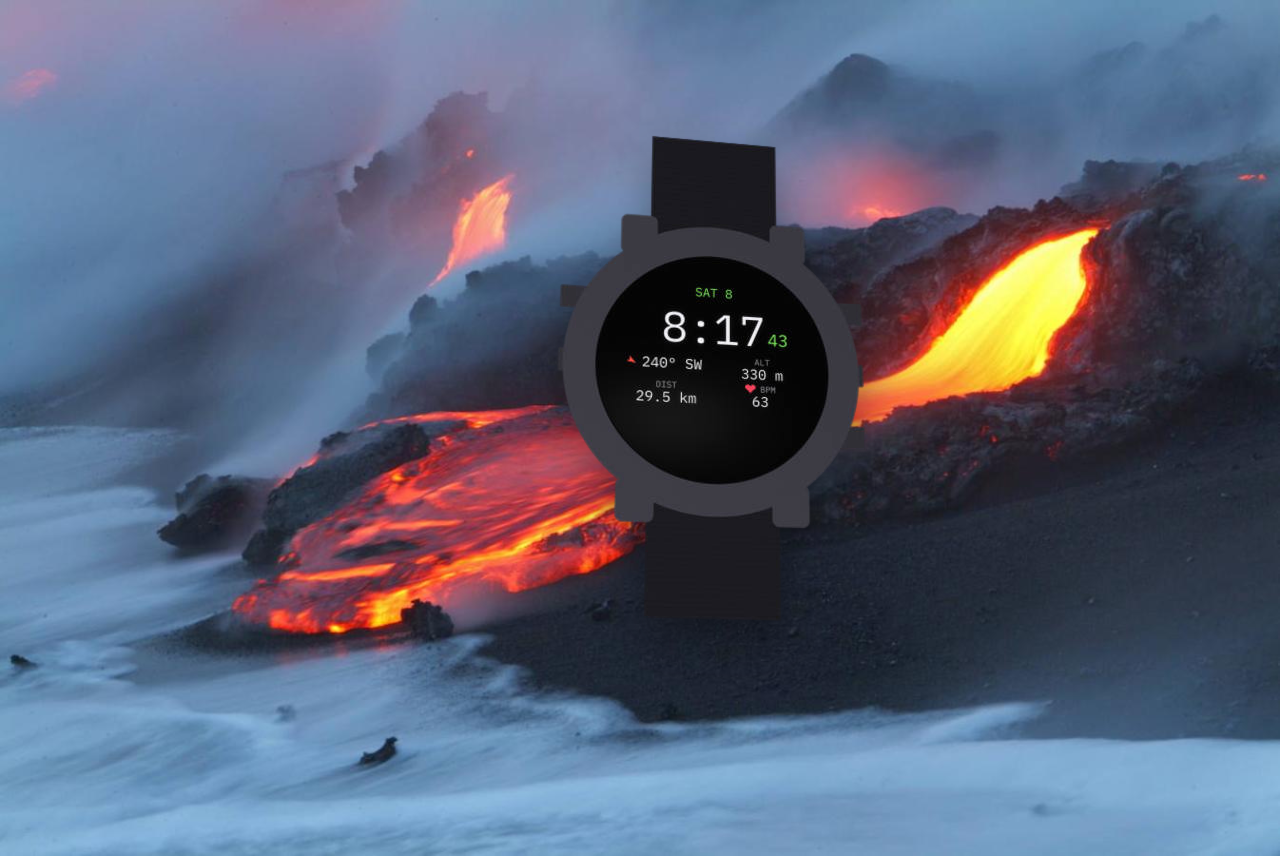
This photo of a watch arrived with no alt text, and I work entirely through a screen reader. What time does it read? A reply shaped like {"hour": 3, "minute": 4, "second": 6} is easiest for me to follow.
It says {"hour": 8, "minute": 17, "second": 43}
